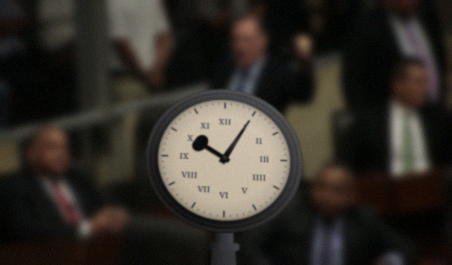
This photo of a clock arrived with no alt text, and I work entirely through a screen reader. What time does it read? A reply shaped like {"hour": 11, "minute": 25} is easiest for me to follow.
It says {"hour": 10, "minute": 5}
